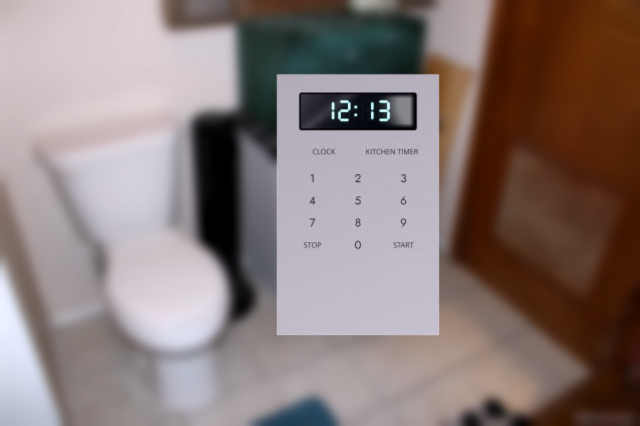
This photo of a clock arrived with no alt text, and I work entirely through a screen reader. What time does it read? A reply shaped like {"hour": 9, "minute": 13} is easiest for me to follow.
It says {"hour": 12, "minute": 13}
